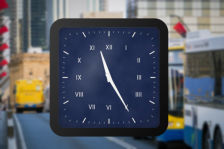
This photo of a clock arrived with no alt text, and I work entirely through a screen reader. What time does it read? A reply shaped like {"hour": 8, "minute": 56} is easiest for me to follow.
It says {"hour": 11, "minute": 25}
